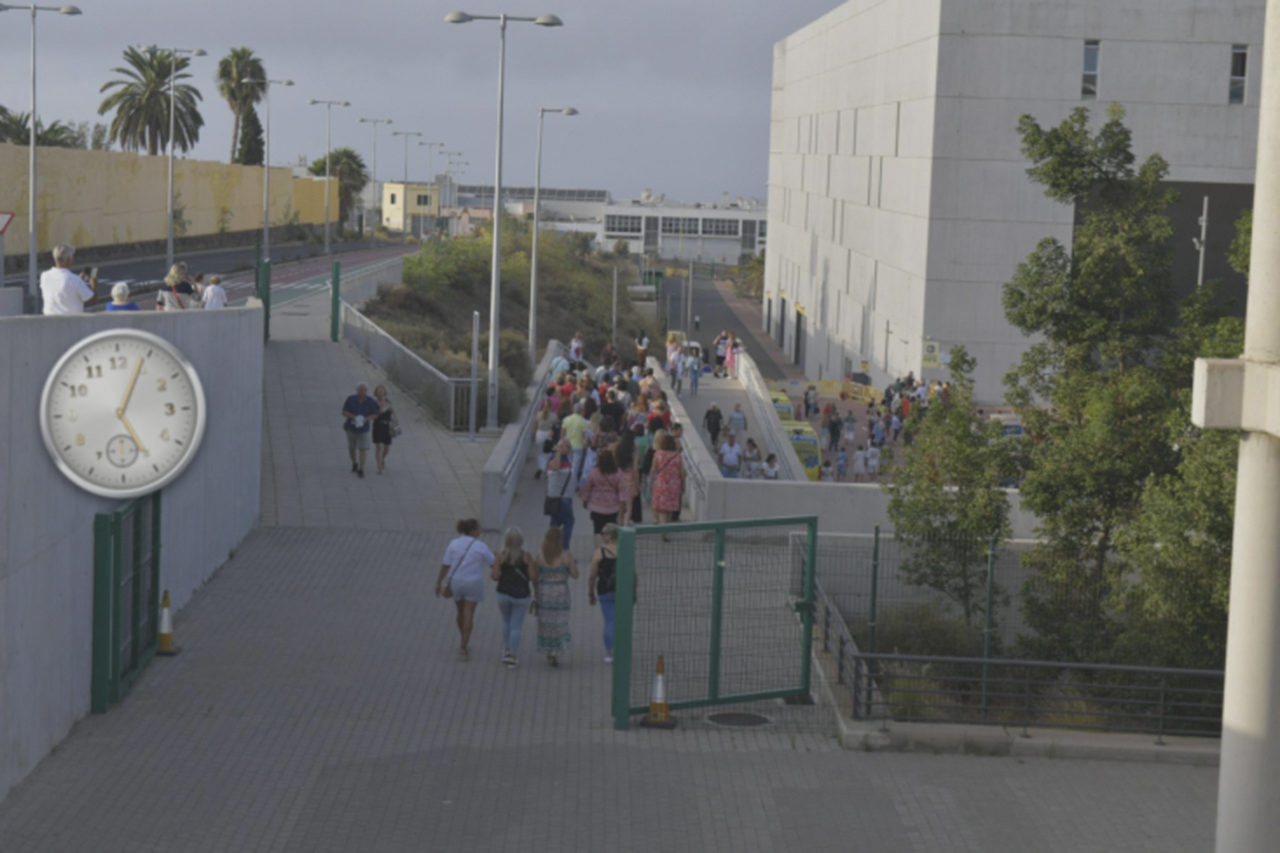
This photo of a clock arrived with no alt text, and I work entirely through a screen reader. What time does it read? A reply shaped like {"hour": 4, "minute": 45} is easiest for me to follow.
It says {"hour": 5, "minute": 4}
